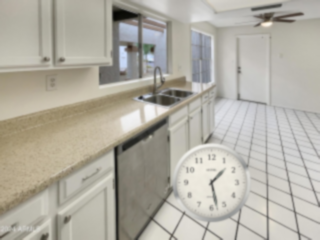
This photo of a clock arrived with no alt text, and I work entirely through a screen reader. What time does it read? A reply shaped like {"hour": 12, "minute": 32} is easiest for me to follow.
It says {"hour": 1, "minute": 28}
